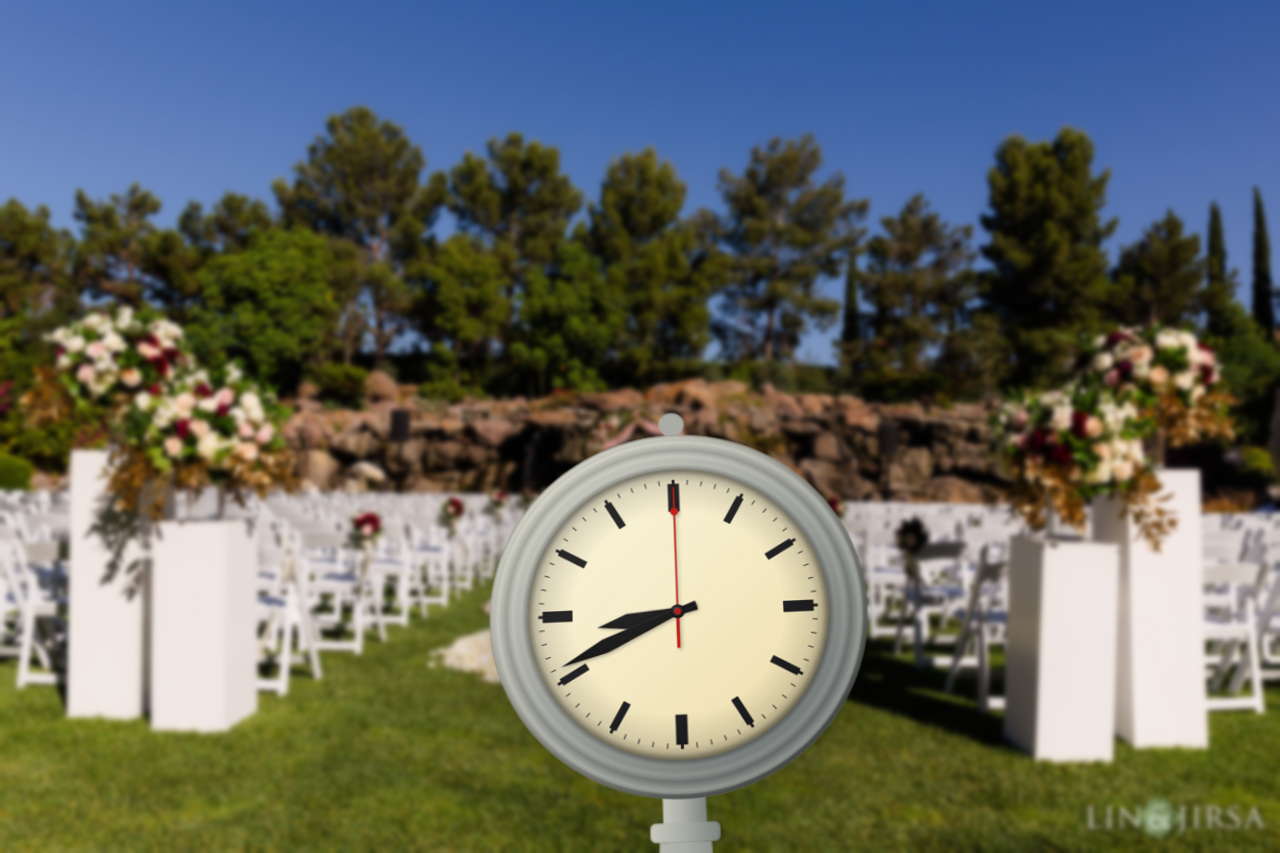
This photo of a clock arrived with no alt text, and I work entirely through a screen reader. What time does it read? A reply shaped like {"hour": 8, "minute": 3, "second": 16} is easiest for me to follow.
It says {"hour": 8, "minute": 41, "second": 0}
